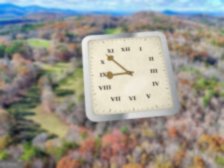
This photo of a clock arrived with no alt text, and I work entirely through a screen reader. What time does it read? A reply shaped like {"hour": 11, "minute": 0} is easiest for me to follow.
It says {"hour": 8, "minute": 53}
